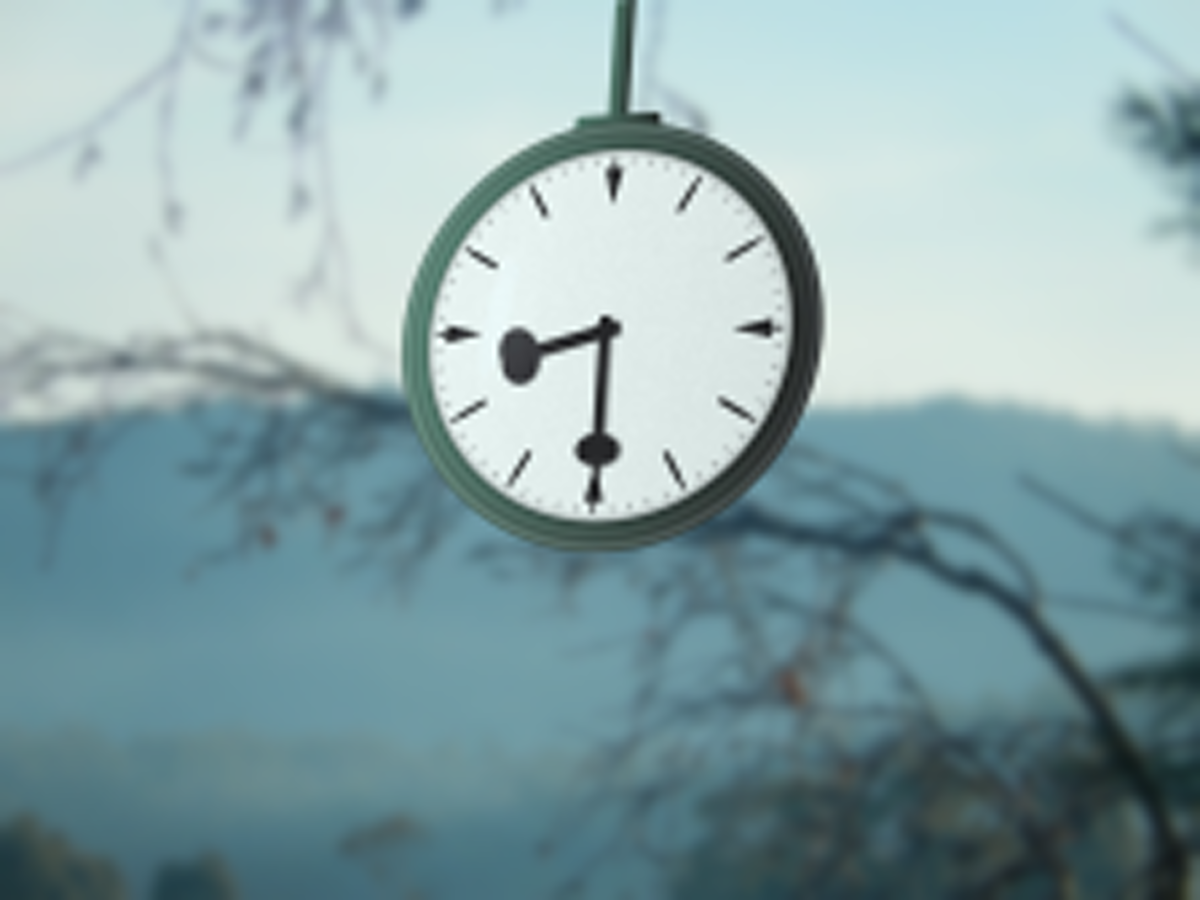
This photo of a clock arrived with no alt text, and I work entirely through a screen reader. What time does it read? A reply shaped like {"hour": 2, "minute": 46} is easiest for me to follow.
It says {"hour": 8, "minute": 30}
